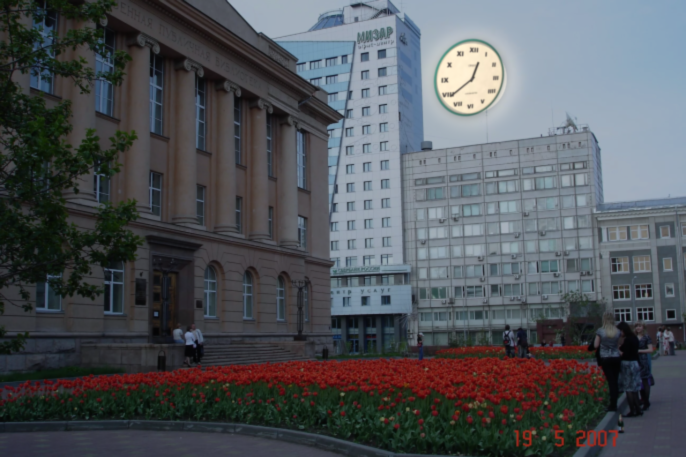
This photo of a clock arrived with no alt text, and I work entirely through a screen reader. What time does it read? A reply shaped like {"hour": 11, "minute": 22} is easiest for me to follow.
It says {"hour": 12, "minute": 39}
